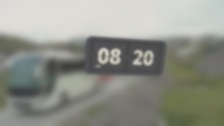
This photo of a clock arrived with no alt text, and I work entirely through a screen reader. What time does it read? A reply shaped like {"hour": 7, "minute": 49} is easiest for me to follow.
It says {"hour": 8, "minute": 20}
